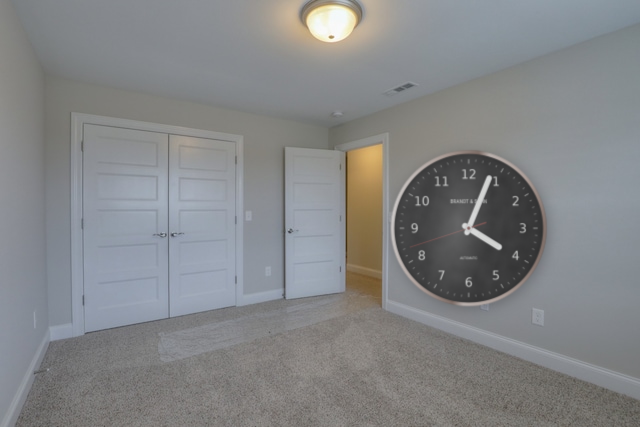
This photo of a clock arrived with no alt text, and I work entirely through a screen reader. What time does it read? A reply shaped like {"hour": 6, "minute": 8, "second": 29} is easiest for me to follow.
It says {"hour": 4, "minute": 3, "second": 42}
